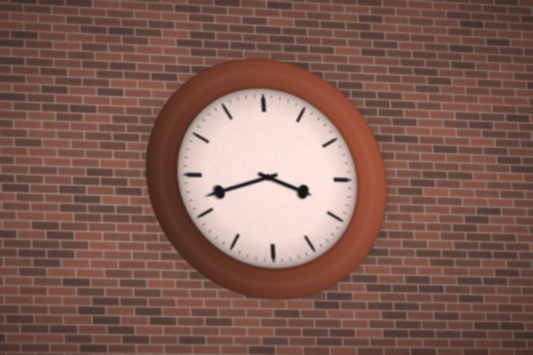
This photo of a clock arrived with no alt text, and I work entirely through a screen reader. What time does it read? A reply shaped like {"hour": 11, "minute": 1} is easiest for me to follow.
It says {"hour": 3, "minute": 42}
